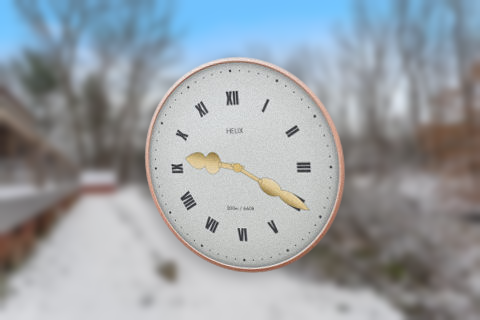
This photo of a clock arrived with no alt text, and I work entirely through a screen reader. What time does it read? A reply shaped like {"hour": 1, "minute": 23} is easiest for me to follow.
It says {"hour": 9, "minute": 20}
